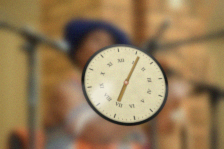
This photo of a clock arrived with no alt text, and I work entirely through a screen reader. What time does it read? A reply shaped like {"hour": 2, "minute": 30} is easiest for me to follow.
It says {"hour": 7, "minute": 6}
